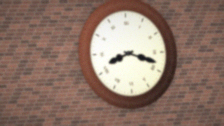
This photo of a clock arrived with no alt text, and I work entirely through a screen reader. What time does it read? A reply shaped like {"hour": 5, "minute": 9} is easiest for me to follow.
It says {"hour": 8, "minute": 18}
